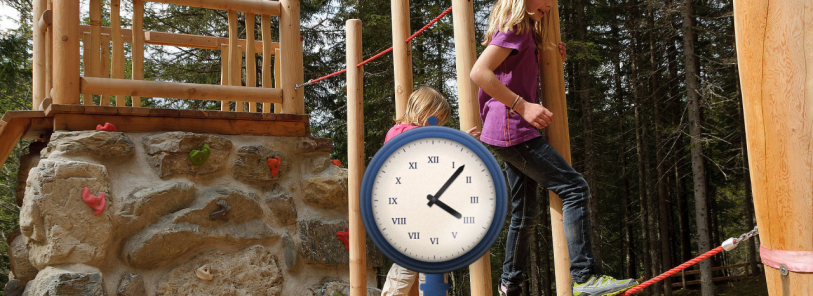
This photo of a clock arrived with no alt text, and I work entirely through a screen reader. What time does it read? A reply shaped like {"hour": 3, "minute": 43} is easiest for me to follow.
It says {"hour": 4, "minute": 7}
